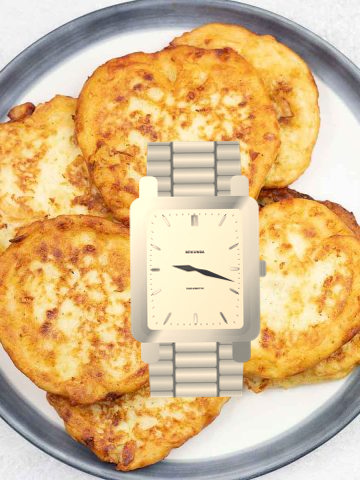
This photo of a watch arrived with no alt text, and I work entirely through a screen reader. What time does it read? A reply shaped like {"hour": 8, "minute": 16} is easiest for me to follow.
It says {"hour": 9, "minute": 18}
